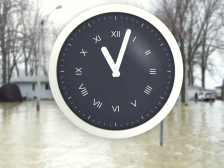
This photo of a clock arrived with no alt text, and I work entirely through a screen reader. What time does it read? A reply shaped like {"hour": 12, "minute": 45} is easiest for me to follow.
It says {"hour": 11, "minute": 3}
